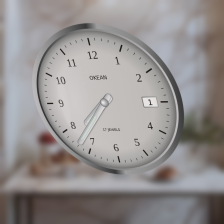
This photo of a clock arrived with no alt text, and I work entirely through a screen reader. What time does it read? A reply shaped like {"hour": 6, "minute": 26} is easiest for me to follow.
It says {"hour": 7, "minute": 37}
